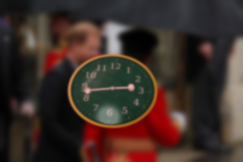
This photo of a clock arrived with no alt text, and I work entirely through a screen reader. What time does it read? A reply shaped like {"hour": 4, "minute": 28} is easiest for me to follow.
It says {"hour": 2, "minute": 43}
